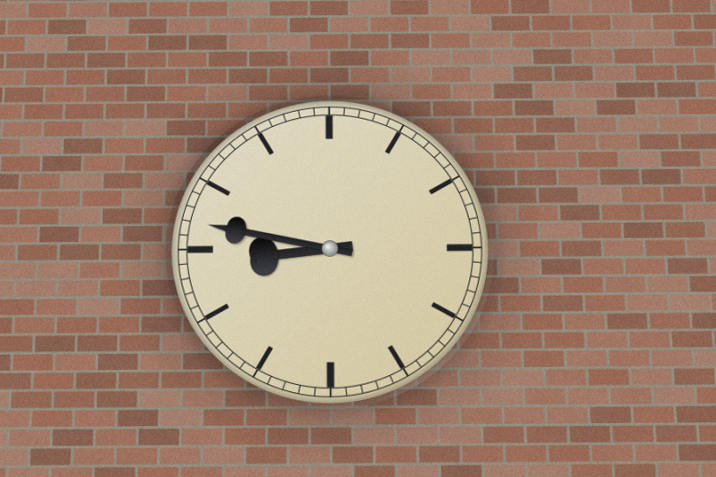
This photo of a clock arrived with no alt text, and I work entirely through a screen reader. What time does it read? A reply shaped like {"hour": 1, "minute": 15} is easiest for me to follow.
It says {"hour": 8, "minute": 47}
